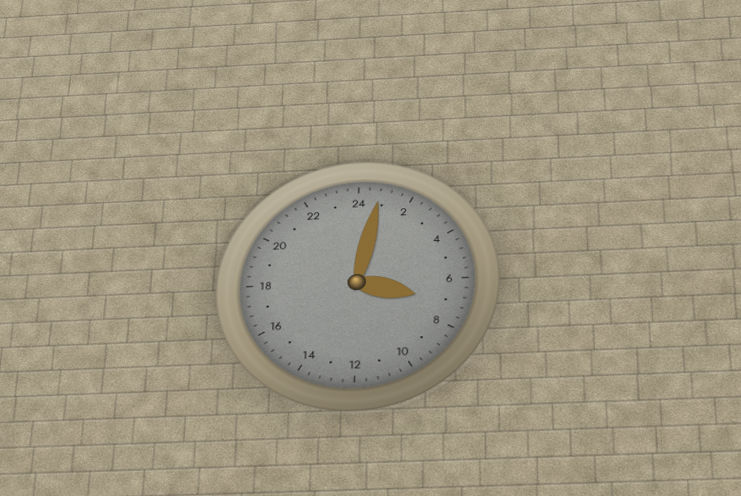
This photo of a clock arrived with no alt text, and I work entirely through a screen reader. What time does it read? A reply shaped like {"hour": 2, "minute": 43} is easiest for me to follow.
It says {"hour": 7, "minute": 2}
